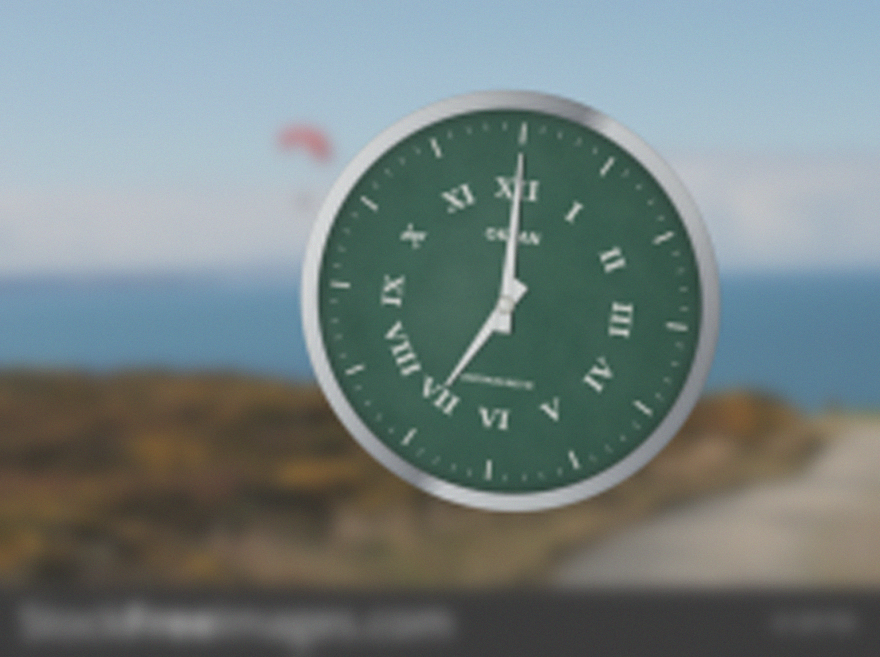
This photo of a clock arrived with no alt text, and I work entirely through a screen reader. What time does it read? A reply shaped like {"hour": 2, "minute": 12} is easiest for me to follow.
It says {"hour": 7, "minute": 0}
